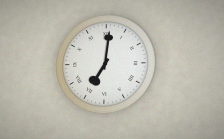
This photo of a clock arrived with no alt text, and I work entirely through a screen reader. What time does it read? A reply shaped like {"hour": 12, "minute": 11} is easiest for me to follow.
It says {"hour": 7, "minute": 1}
